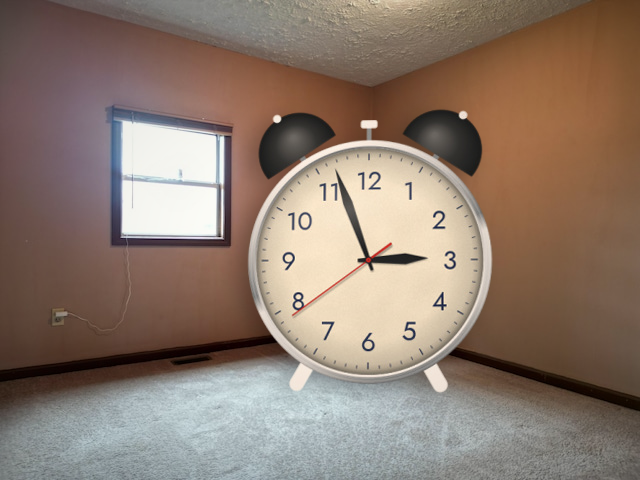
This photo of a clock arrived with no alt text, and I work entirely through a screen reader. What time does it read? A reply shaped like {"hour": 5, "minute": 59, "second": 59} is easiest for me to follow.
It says {"hour": 2, "minute": 56, "second": 39}
